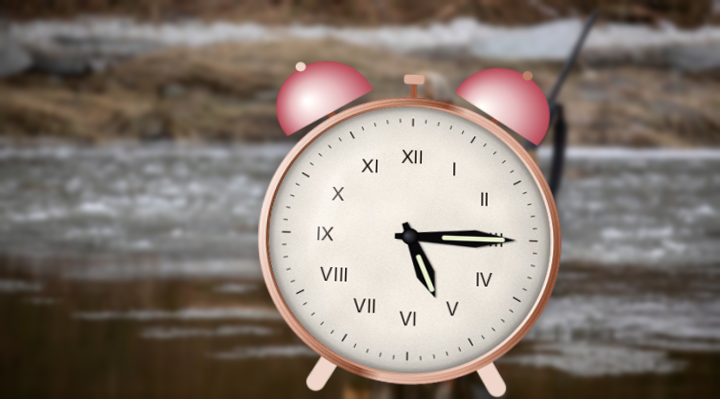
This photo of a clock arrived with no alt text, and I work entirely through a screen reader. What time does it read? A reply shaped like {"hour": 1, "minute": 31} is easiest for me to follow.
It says {"hour": 5, "minute": 15}
